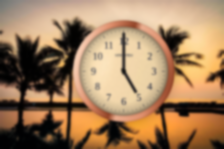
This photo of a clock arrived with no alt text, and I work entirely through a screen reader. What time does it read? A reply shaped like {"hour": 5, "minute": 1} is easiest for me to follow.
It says {"hour": 5, "minute": 0}
